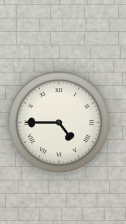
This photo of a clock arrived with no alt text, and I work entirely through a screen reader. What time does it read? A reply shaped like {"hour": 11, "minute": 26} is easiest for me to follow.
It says {"hour": 4, "minute": 45}
